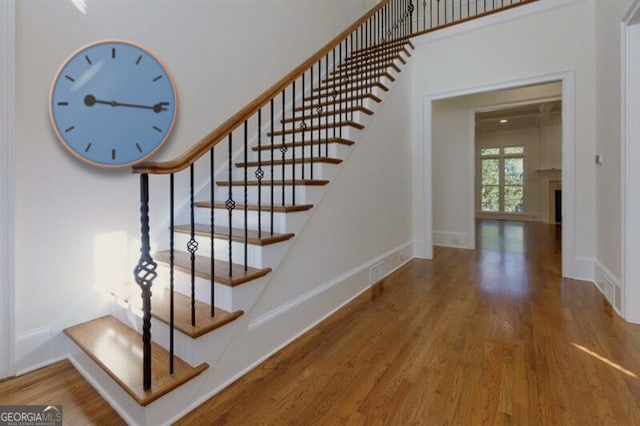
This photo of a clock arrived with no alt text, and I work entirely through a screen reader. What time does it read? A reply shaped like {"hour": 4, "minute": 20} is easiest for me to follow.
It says {"hour": 9, "minute": 16}
